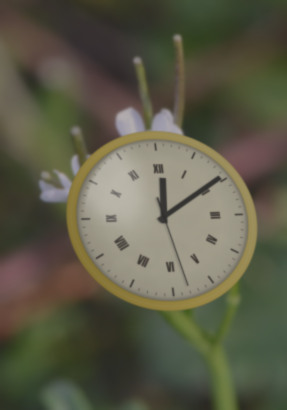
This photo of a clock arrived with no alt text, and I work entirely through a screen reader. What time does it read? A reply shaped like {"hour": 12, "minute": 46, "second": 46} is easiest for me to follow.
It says {"hour": 12, "minute": 9, "second": 28}
